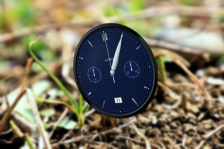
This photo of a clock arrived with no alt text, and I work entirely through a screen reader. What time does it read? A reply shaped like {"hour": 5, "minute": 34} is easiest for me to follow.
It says {"hour": 1, "minute": 5}
